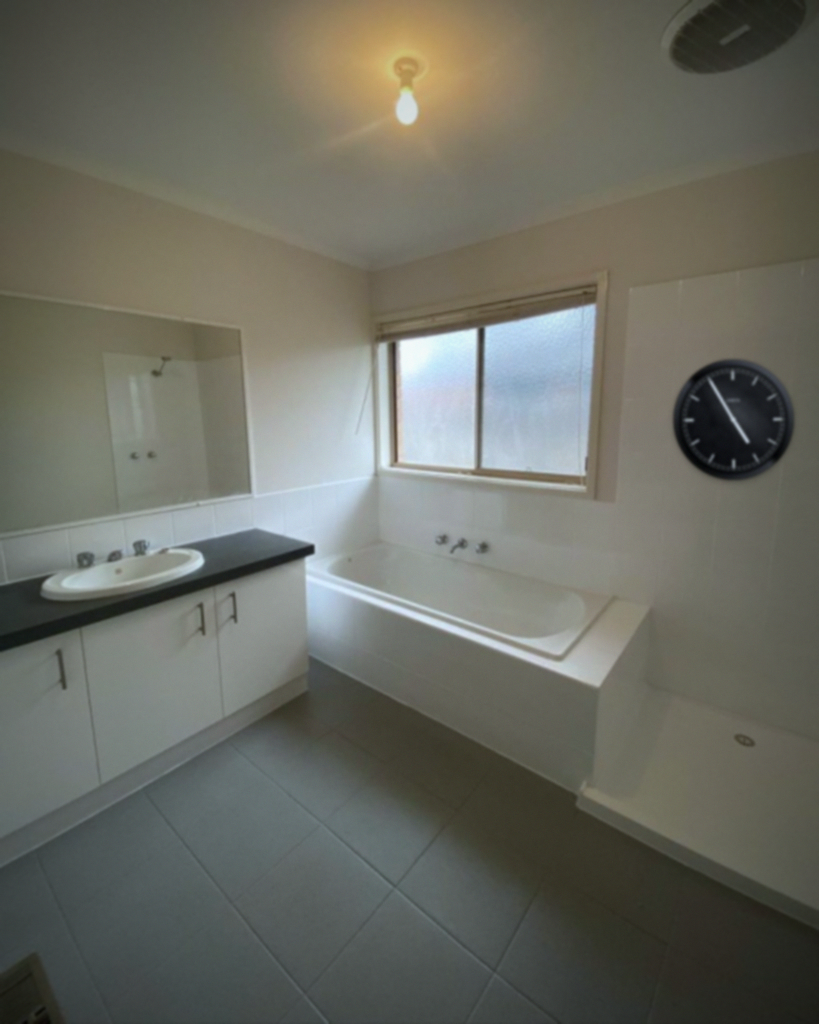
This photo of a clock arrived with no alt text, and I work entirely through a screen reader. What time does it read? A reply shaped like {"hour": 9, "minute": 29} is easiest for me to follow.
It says {"hour": 4, "minute": 55}
